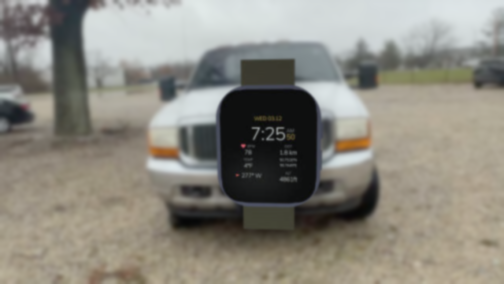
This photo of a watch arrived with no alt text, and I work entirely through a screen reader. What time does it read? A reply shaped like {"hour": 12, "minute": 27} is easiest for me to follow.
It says {"hour": 7, "minute": 25}
